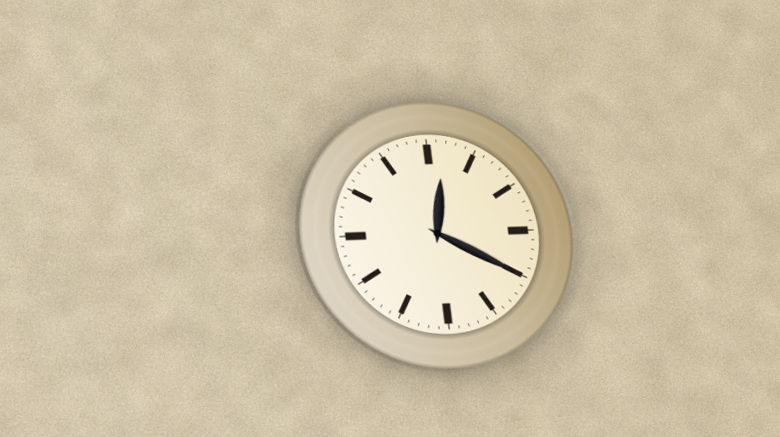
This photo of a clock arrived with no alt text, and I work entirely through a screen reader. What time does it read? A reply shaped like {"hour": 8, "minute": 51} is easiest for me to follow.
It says {"hour": 12, "minute": 20}
